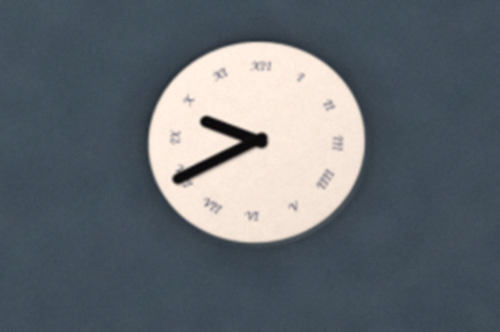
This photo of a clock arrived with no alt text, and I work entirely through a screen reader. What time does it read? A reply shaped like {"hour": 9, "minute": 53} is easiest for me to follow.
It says {"hour": 9, "minute": 40}
